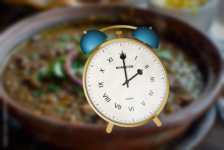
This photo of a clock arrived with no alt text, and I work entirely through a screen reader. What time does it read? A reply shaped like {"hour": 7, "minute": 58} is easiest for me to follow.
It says {"hour": 2, "minute": 0}
